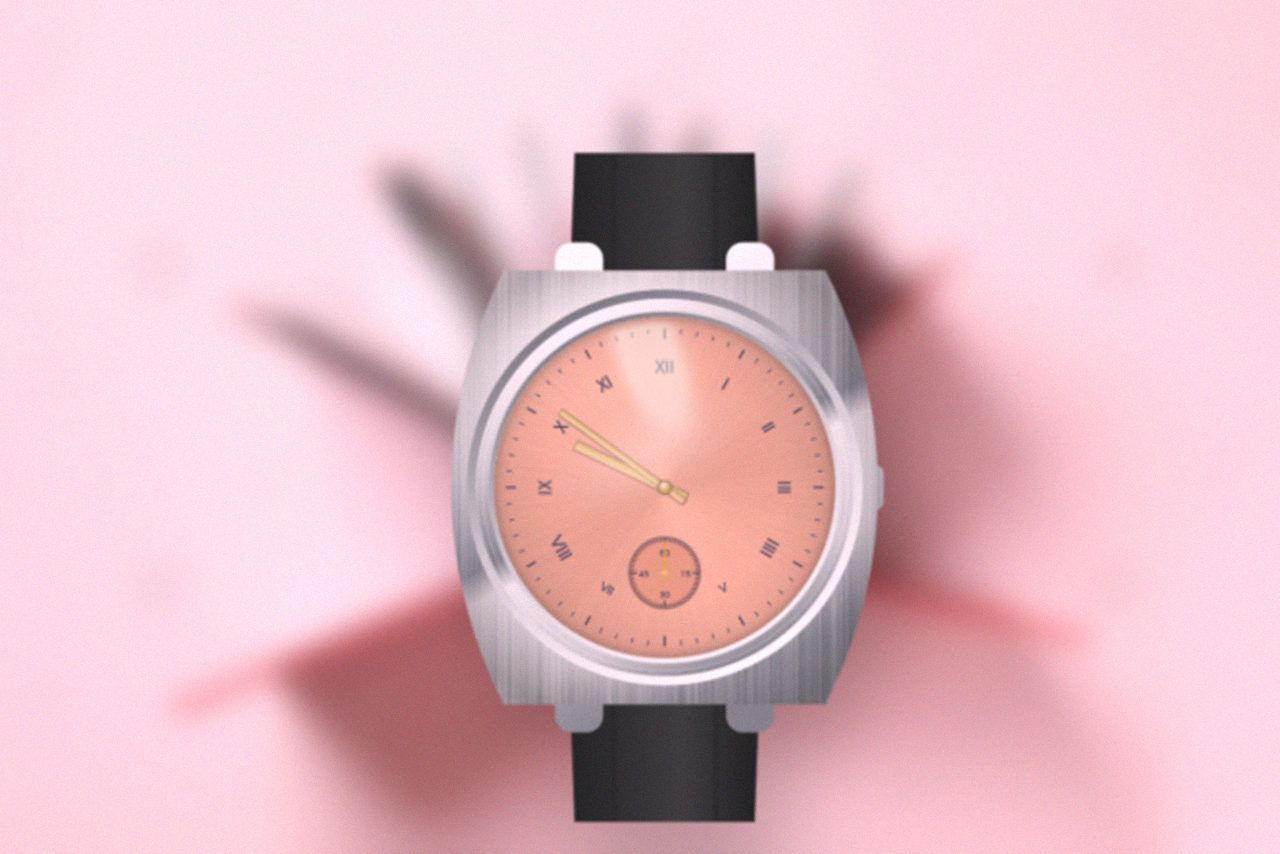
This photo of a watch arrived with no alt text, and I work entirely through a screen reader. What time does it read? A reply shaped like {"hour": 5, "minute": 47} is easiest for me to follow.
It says {"hour": 9, "minute": 51}
